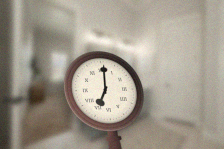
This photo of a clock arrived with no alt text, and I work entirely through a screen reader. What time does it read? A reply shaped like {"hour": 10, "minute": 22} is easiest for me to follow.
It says {"hour": 7, "minute": 1}
